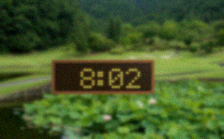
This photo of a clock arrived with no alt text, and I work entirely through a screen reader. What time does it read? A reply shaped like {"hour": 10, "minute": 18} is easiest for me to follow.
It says {"hour": 8, "minute": 2}
